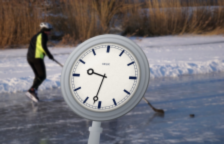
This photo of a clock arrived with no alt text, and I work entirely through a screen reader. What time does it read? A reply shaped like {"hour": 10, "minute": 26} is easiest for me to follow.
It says {"hour": 9, "minute": 32}
